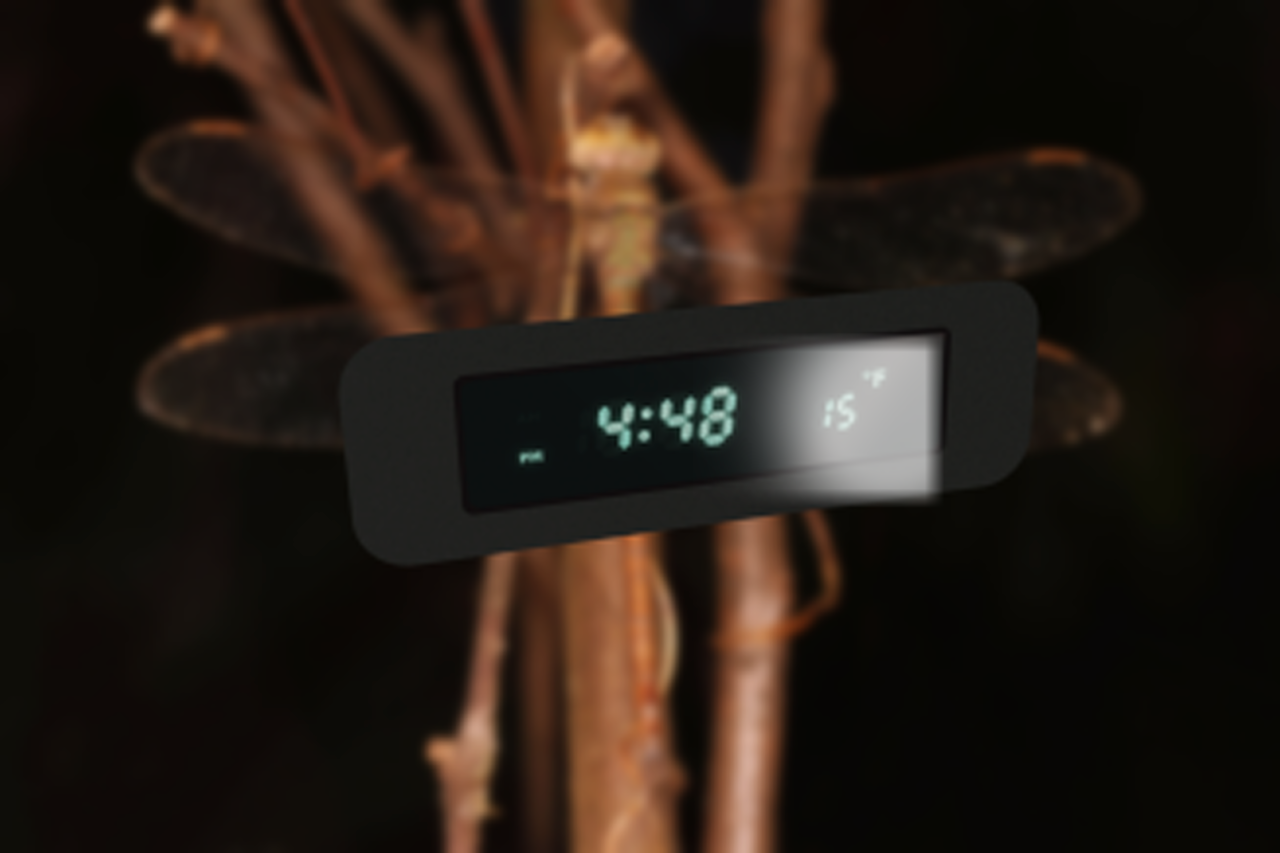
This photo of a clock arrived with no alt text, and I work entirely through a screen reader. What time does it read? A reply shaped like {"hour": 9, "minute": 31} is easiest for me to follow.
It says {"hour": 4, "minute": 48}
